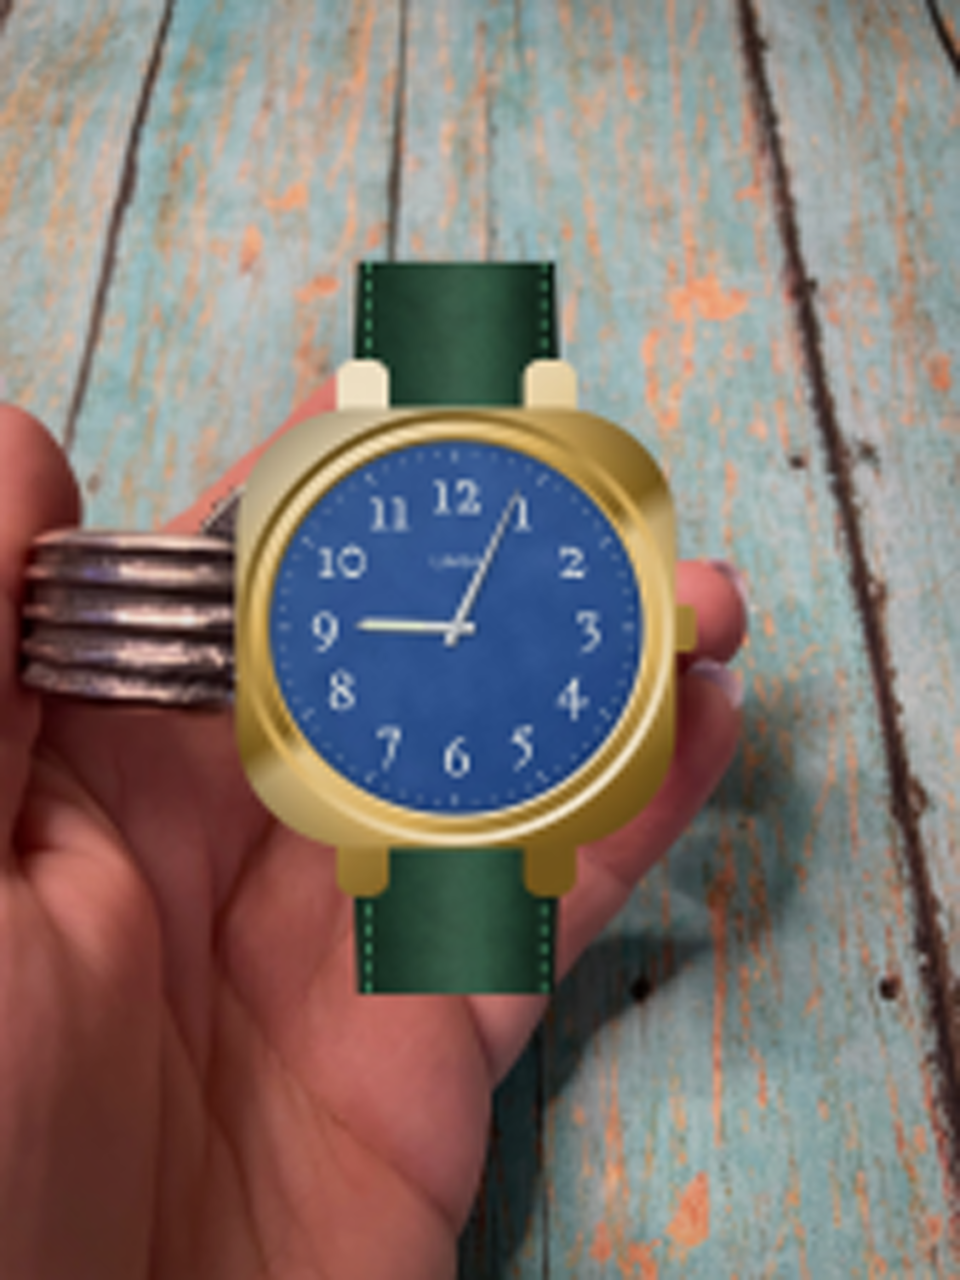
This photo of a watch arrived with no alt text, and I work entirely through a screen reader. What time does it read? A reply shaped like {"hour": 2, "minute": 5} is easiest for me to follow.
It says {"hour": 9, "minute": 4}
